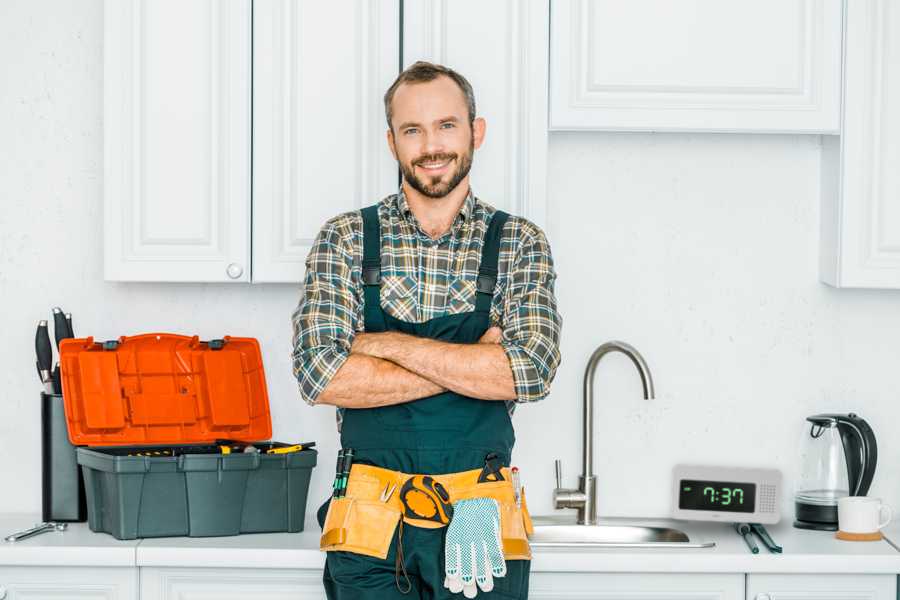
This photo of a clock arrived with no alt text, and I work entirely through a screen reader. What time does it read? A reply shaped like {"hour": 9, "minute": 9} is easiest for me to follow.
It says {"hour": 7, "minute": 37}
